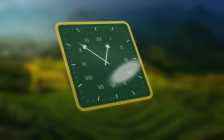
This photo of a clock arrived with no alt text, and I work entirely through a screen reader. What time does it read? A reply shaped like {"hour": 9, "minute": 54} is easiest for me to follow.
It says {"hour": 12, "minute": 52}
